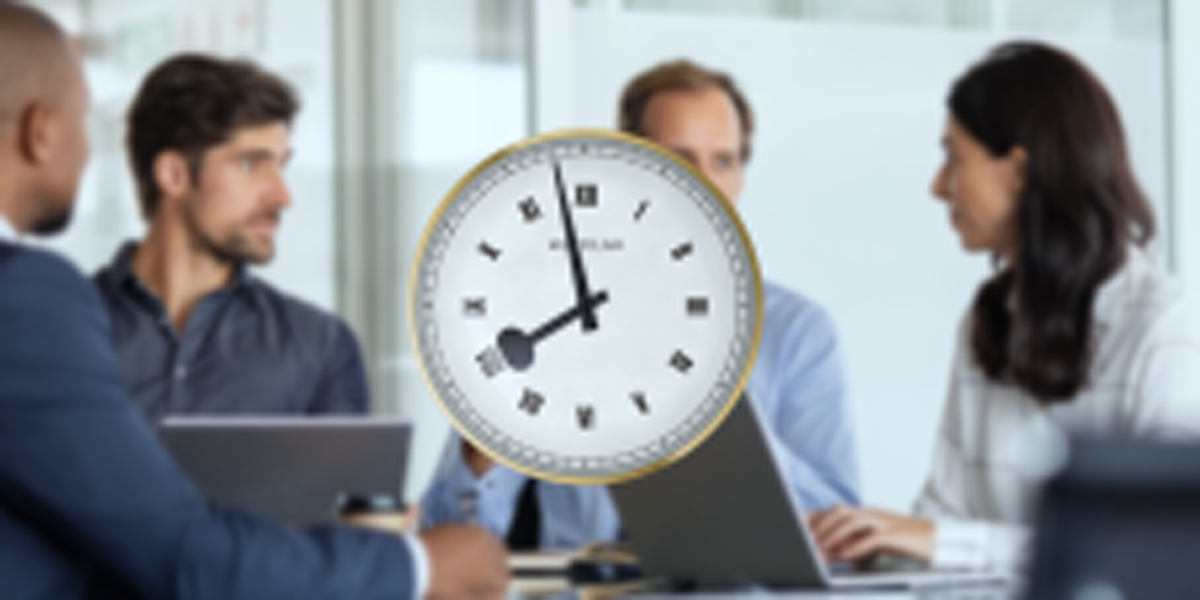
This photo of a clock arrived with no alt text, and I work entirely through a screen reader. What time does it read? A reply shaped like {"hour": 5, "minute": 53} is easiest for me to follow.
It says {"hour": 7, "minute": 58}
